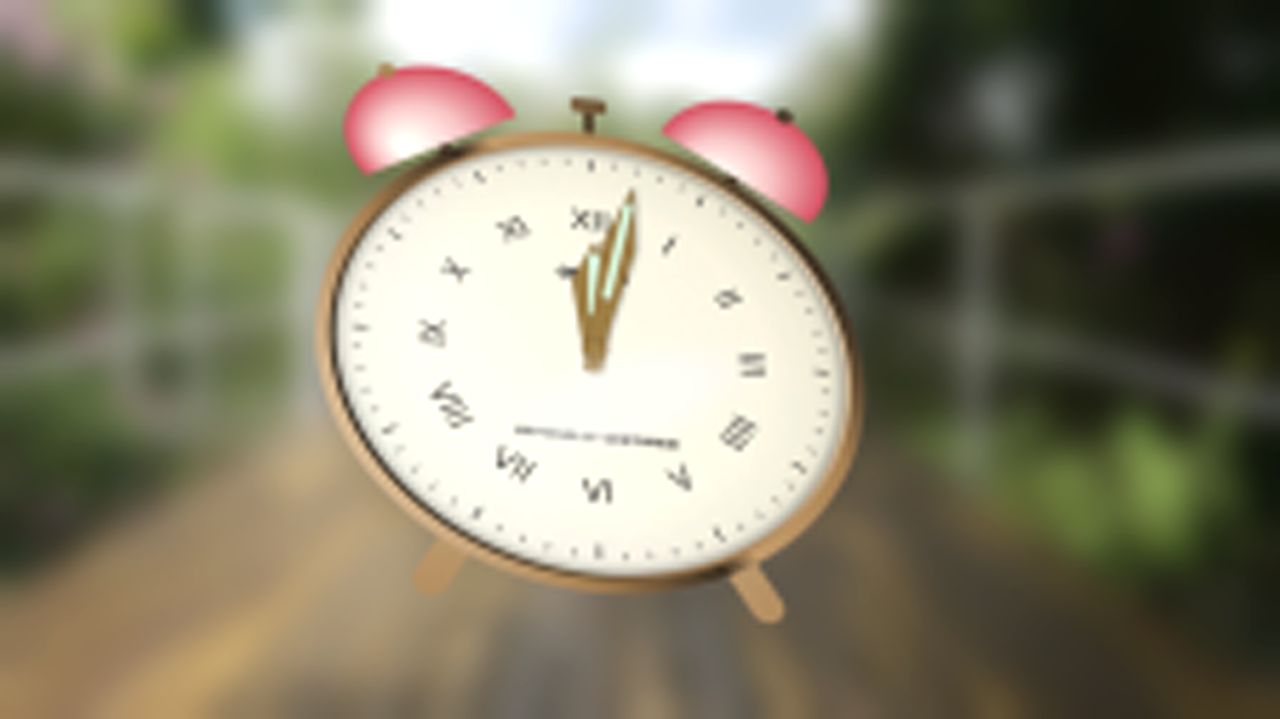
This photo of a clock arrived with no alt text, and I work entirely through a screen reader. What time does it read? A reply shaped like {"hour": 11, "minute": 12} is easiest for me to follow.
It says {"hour": 12, "minute": 2}
